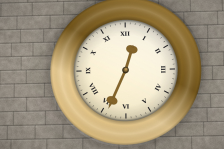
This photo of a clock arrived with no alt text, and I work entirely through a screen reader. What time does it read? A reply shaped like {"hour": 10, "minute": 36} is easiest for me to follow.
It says {"hour": 12, "minute": 34}
